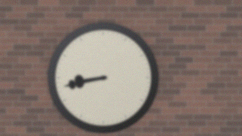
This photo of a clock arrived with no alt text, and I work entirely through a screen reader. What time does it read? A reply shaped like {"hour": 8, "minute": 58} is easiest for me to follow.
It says {"hour": 8, "minute": 43}
